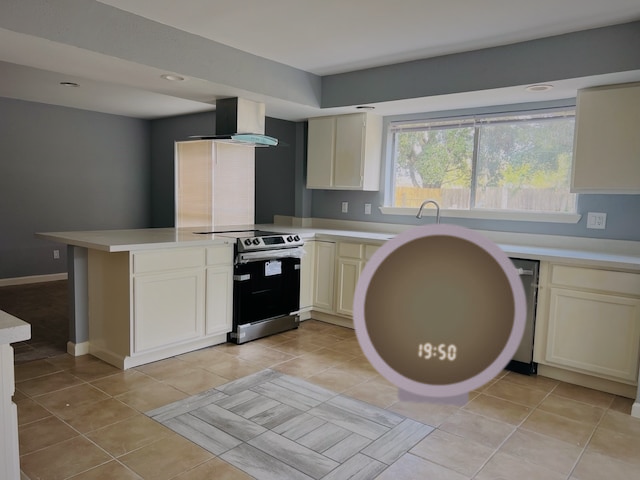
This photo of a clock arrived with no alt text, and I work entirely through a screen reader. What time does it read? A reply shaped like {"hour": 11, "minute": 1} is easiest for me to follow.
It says {"hour": 19, "minute": 50}
